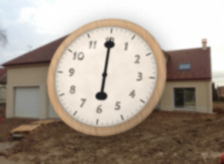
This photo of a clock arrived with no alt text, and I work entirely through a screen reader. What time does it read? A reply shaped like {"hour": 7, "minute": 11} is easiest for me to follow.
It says {"hour": 6, "minute": 0}
